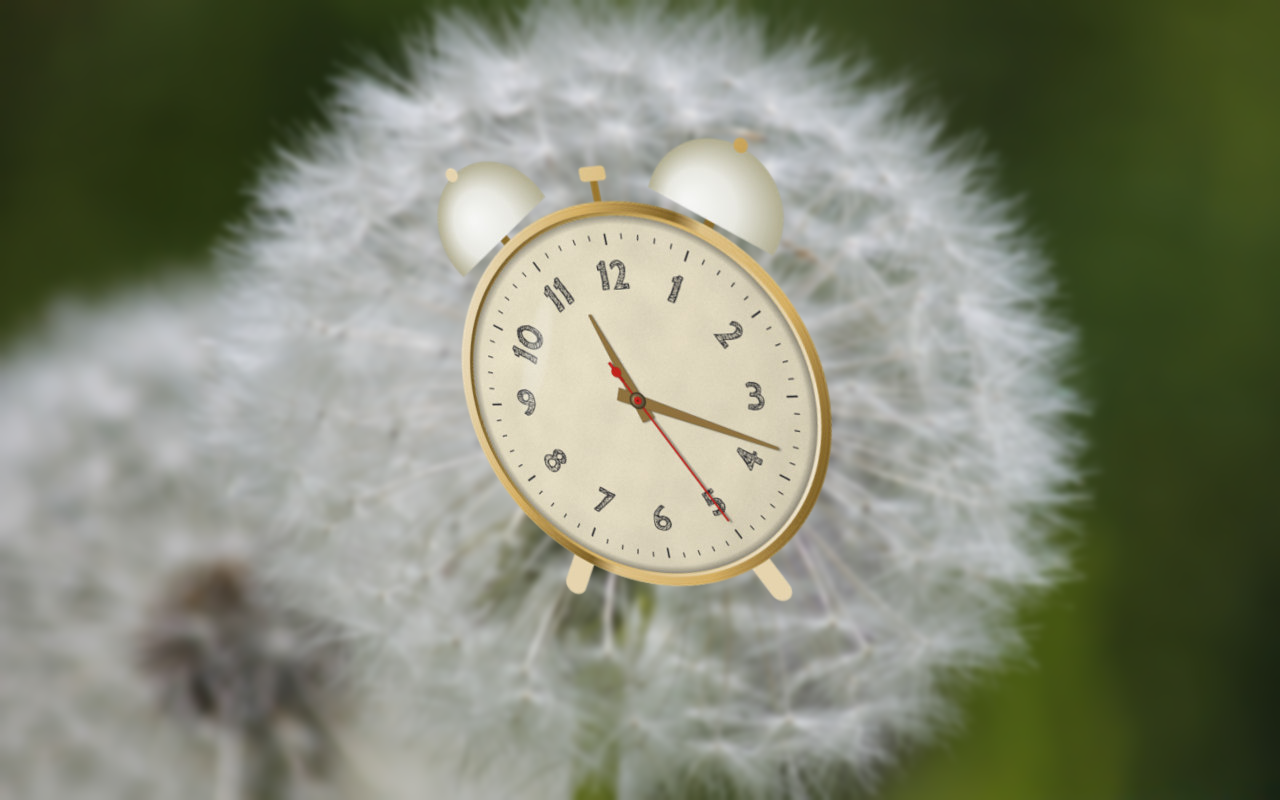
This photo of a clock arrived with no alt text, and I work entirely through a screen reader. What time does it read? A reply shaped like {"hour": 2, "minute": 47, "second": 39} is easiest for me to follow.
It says {"hour": 11, "minute": 18, "second": 25}
